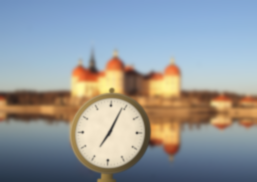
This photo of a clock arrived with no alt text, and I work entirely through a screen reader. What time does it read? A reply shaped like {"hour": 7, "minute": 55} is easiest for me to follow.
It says {"hour": 7, "minute": 4}
